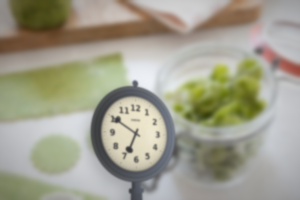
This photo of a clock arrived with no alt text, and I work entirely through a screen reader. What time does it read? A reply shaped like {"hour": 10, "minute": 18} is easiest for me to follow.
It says {"hour": 6, "minute": 50}
